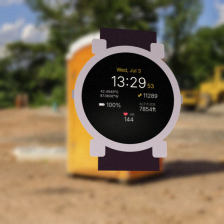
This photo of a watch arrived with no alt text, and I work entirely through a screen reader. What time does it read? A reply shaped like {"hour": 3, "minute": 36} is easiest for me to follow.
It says {"hour": 13, "minute": 29}
